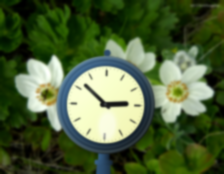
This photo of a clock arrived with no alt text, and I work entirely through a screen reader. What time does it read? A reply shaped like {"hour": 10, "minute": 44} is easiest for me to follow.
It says {"hour": 2, "minute": 52}
